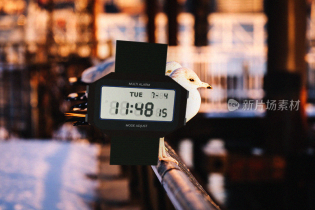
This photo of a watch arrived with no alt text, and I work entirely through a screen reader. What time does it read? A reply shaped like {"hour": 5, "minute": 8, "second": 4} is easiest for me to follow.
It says {"hour": 11, "minute": 48, "second": 15}
